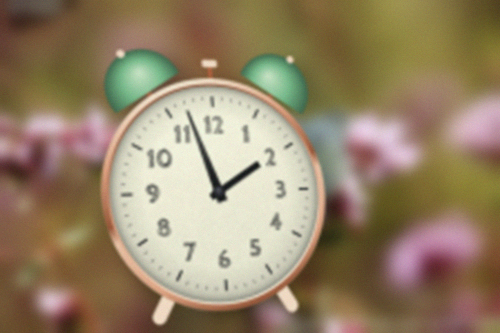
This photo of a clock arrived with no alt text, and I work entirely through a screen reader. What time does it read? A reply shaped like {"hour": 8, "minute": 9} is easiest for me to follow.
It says {"hour": 1, "minute": 57}
